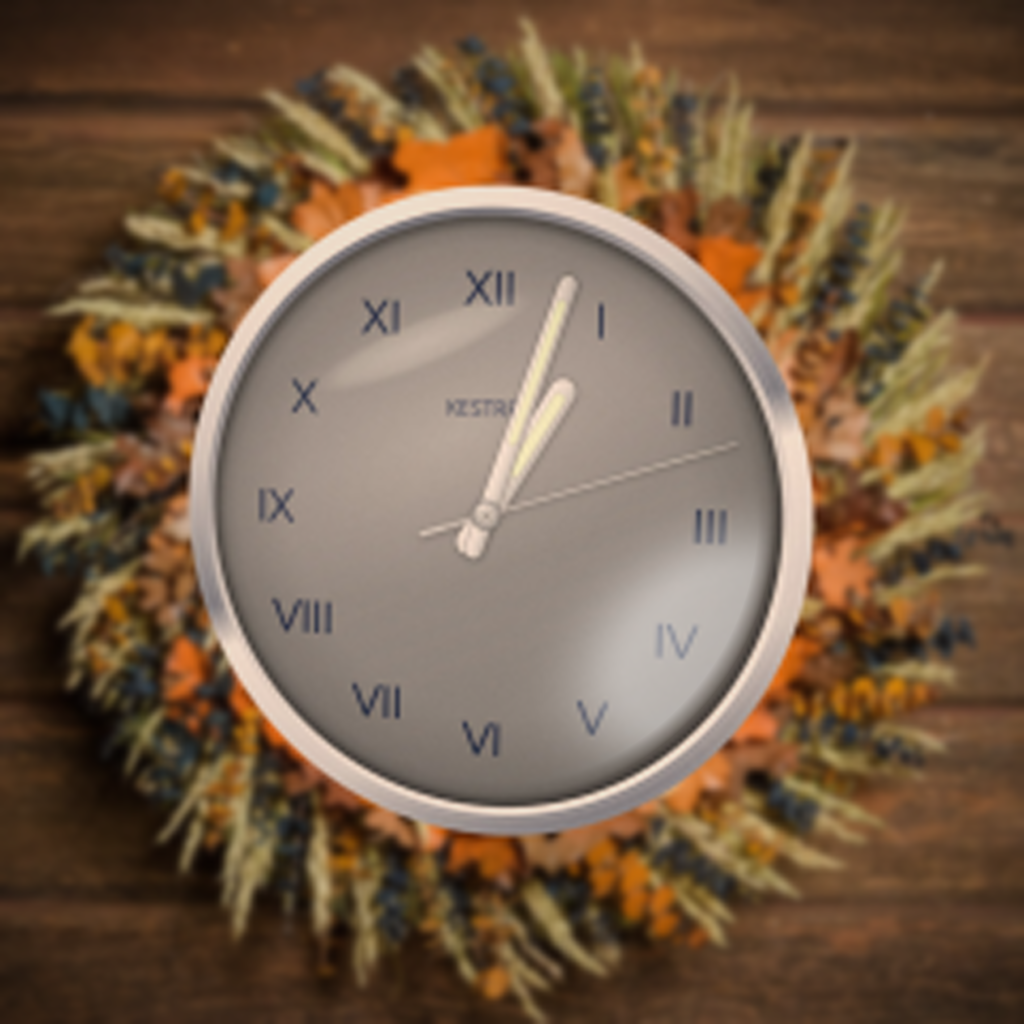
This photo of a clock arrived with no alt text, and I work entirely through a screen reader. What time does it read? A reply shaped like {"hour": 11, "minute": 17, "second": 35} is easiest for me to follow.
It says {"hour": 1, "minute": 3, "second": 12}
